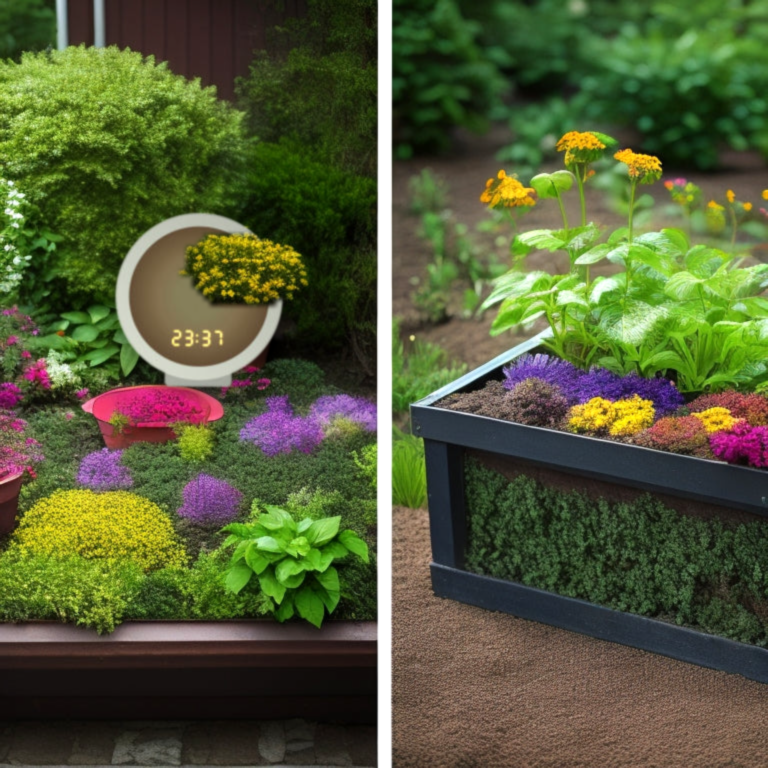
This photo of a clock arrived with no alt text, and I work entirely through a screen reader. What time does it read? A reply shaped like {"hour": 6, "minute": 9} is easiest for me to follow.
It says {"hour": 23, "minute": 37}
